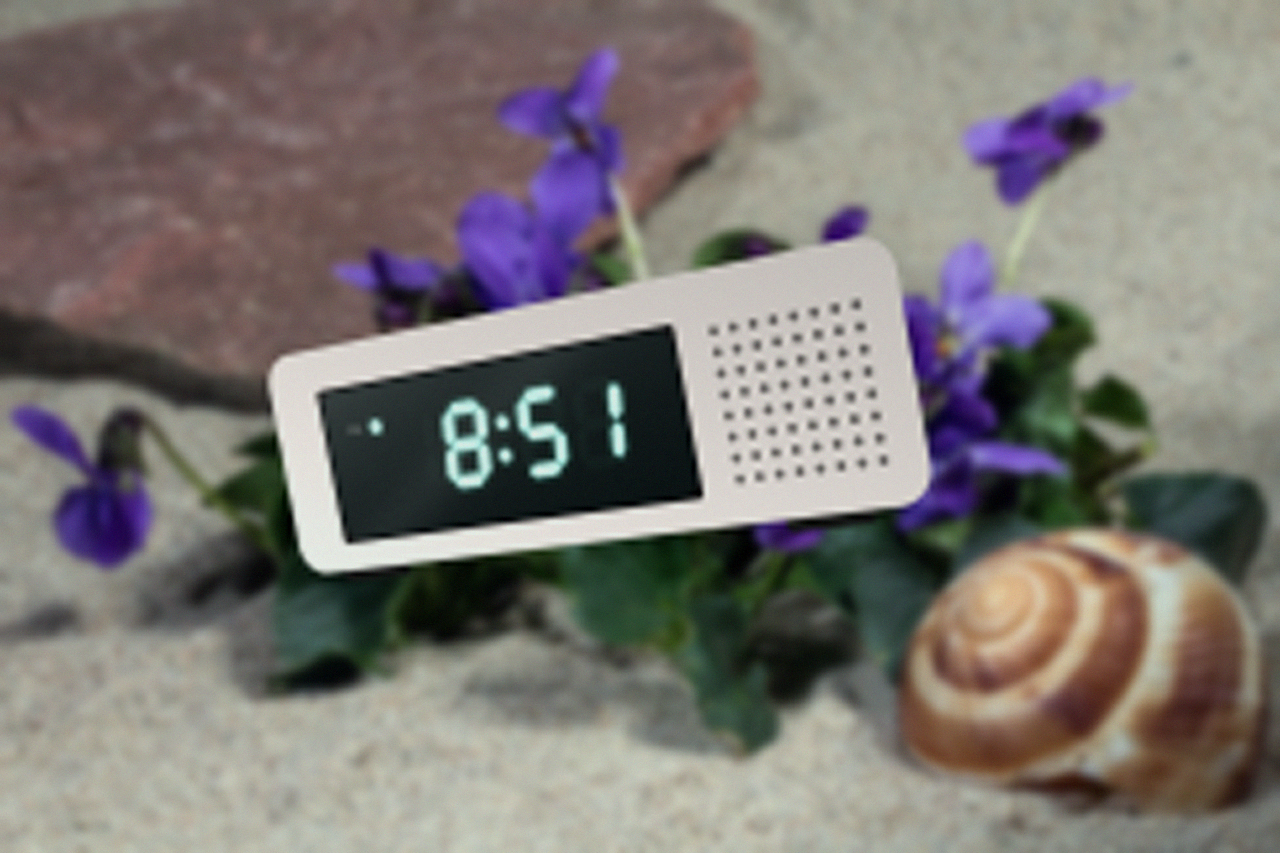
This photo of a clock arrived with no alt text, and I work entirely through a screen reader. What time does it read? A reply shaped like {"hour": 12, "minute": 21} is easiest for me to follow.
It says {"hour": 8, "minute": 51}
